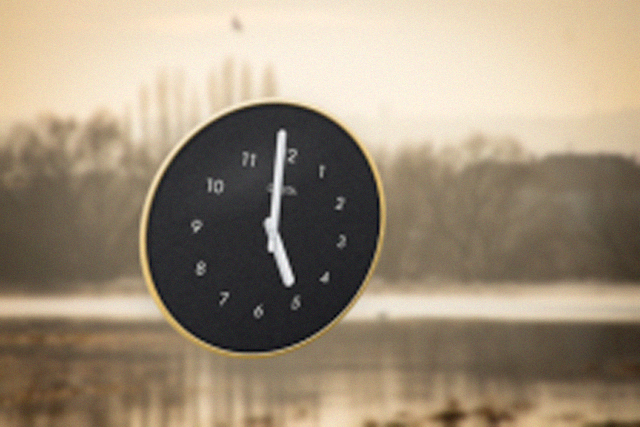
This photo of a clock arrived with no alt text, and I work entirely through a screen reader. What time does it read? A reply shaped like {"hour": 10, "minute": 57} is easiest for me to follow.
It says {"hour": 4, "minute": 59}
